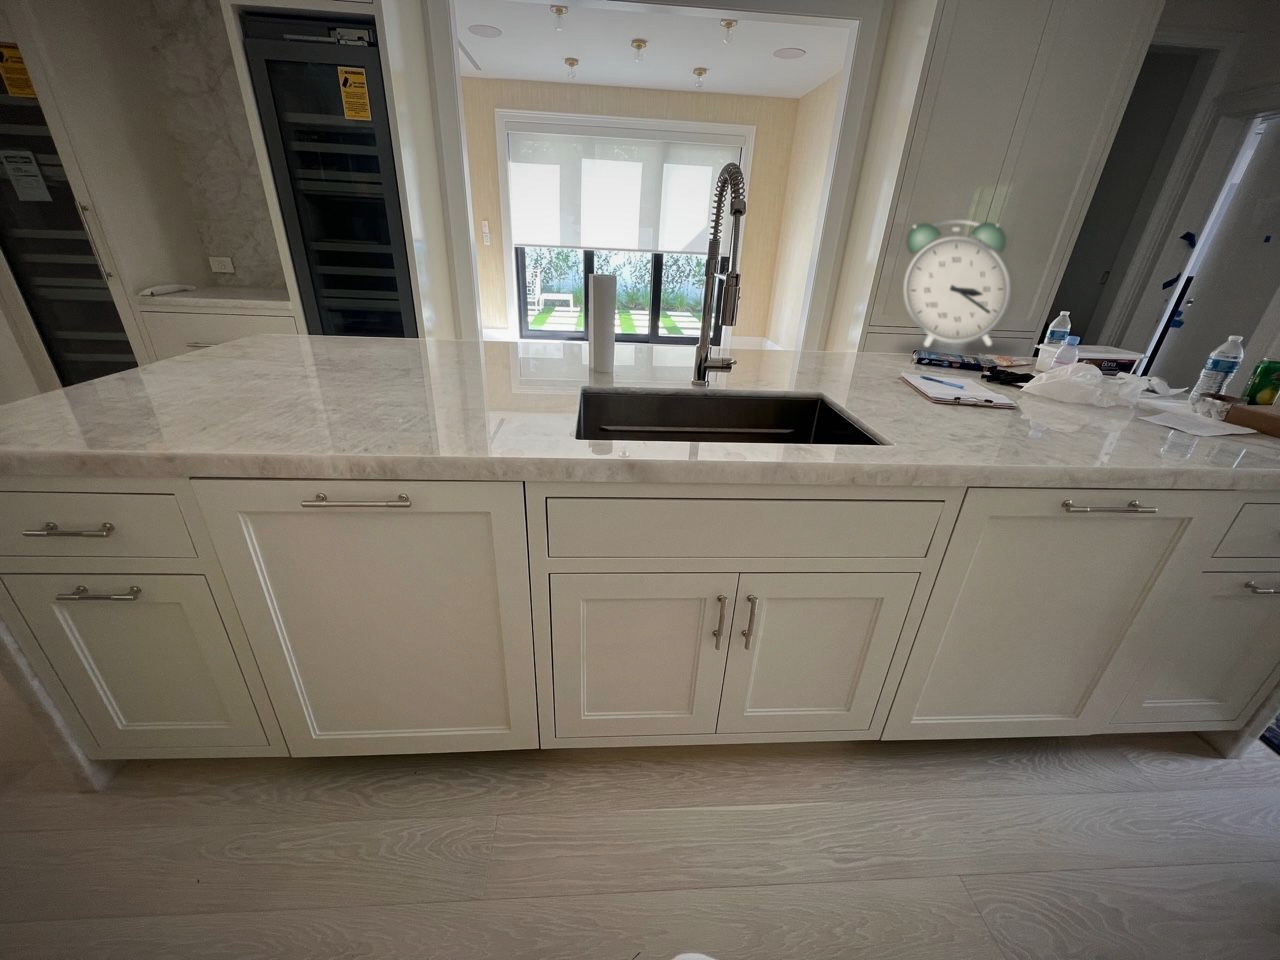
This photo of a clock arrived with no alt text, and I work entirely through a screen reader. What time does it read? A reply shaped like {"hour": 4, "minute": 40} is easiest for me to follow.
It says {"hour": 3, "minute": 21}
